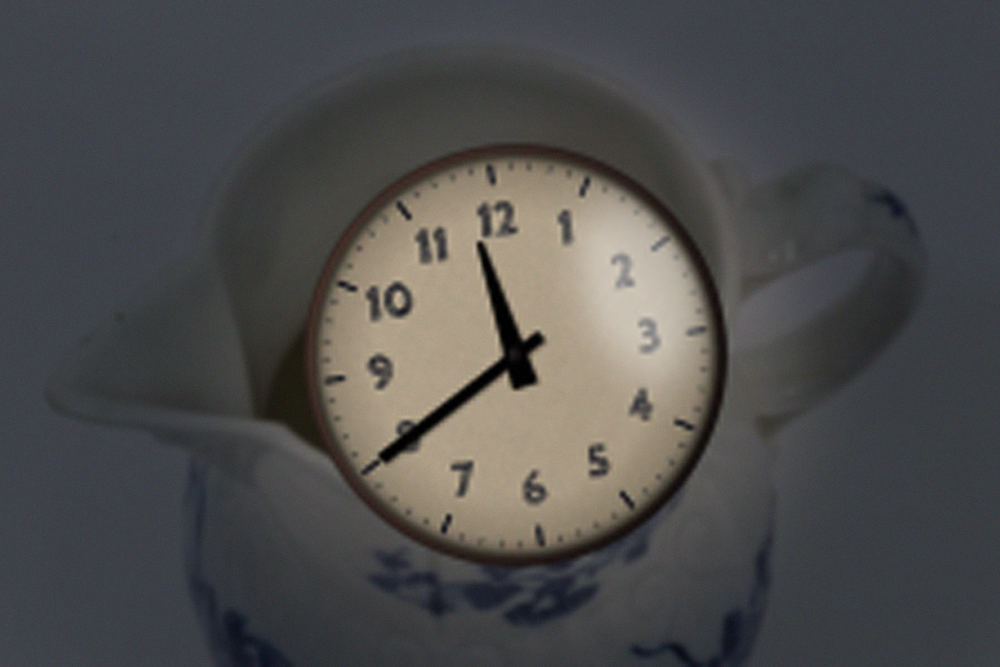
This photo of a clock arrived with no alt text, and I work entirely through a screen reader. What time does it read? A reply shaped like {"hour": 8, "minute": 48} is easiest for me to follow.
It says {"hour": 11, "minute": 40}
